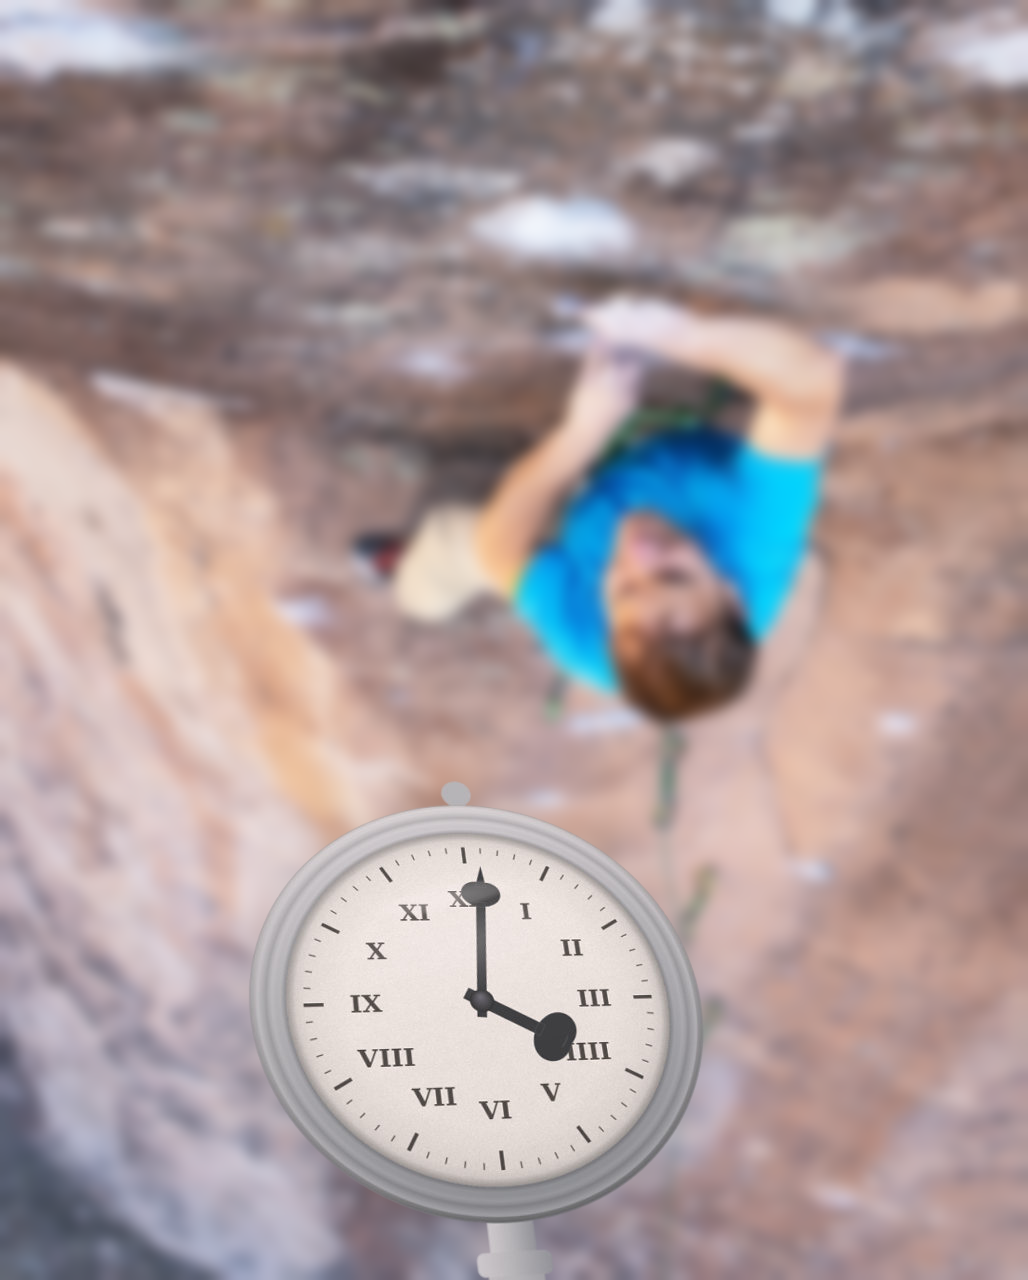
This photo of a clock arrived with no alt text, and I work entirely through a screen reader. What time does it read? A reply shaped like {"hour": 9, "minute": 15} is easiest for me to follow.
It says {"hour": 4, "minute": 1}
